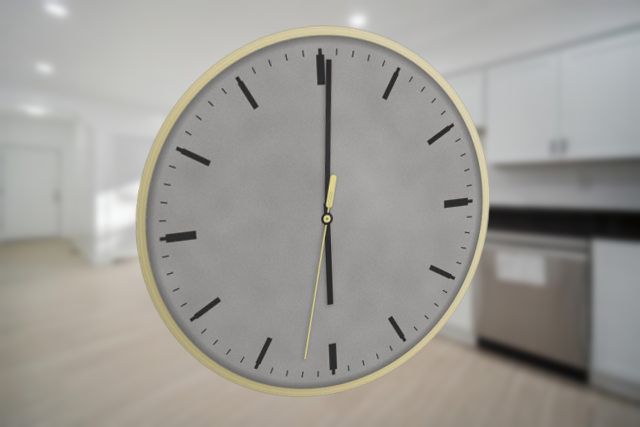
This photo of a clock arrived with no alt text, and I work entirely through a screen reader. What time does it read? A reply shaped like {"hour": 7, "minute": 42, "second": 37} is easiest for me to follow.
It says {"hour": 6, "minute": 0, "second": 32}
